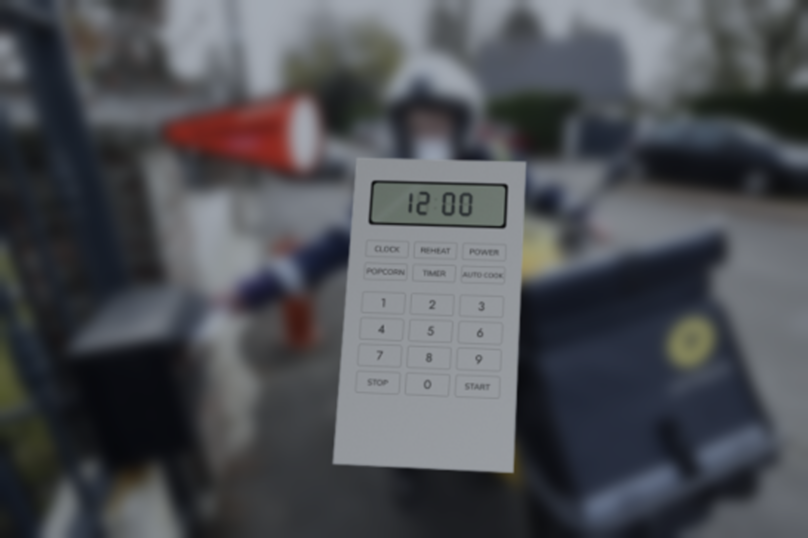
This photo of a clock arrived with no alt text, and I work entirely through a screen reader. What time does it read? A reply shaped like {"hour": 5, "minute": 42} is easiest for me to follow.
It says {"hour": 12, "minute": 0}
